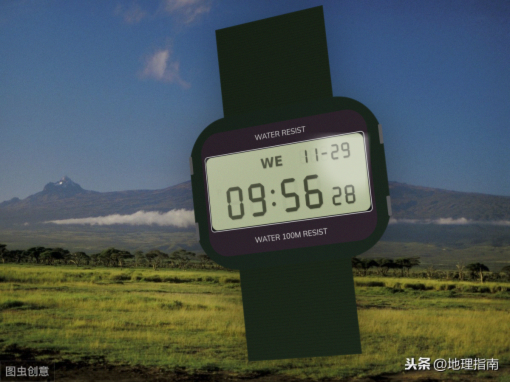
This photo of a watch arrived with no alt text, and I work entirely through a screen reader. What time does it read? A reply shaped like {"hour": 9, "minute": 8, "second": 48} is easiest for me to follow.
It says {"hour": 9, "minute": 56, "second": 28}
